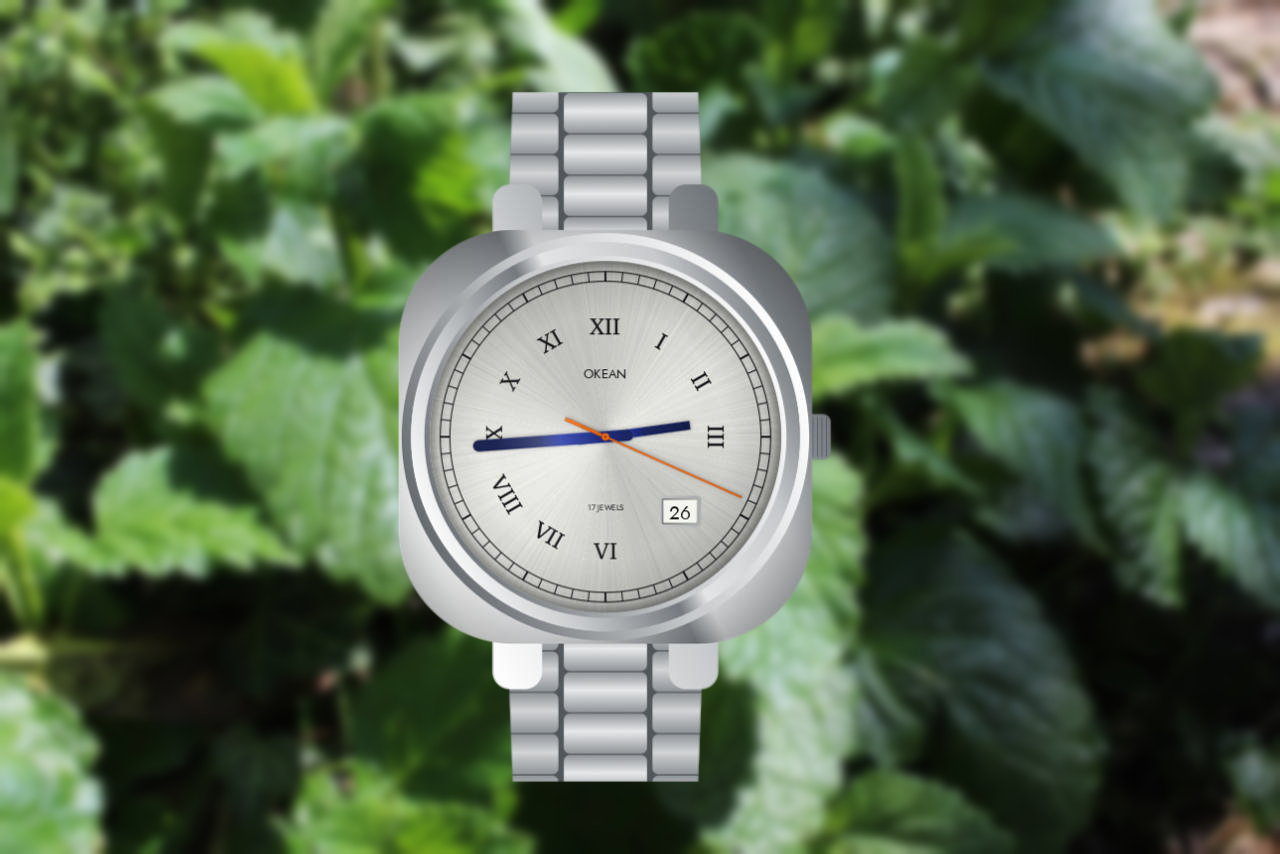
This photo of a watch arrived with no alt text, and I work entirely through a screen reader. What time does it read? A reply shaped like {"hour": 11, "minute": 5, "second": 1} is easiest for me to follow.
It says {"hour": 2, "minute": 44, "second": 19}
